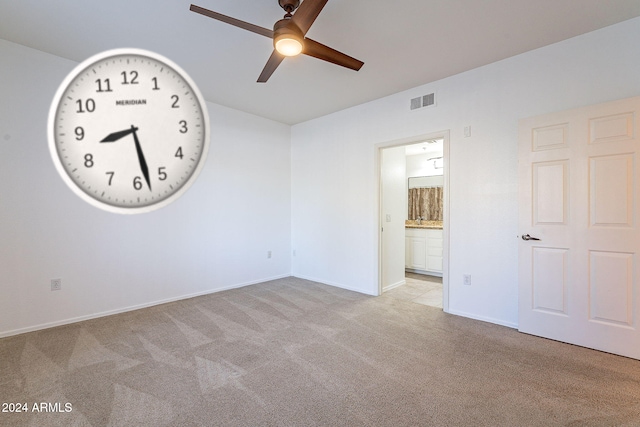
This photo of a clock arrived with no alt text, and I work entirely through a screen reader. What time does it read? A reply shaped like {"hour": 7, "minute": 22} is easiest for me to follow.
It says {"hour": 8, "minute": 28}
